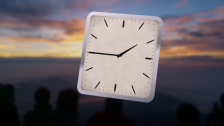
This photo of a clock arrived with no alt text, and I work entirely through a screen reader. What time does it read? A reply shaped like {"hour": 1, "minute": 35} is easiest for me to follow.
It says {"hour": 1, "minute": 45}
